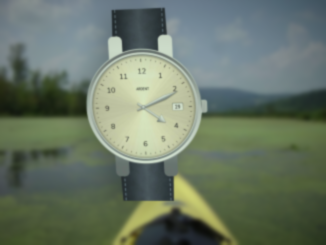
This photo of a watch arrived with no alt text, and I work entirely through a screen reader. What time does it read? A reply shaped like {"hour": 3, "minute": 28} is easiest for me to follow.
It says {"hour": 4, "minute": 11}
